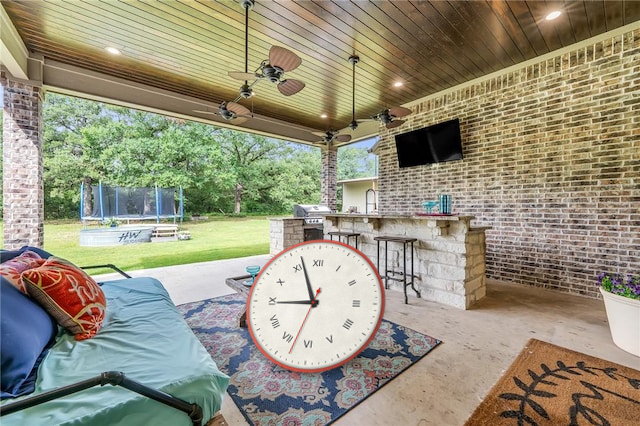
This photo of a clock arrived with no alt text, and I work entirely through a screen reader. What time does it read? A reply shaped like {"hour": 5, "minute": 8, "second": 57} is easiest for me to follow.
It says {"hour": 8, "minute": 56, "second": 33}
